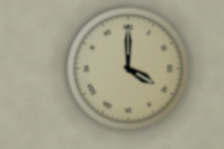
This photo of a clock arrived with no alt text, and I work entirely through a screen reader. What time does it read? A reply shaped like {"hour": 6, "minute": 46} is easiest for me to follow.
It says {"hour": 4, "minute": 0}
